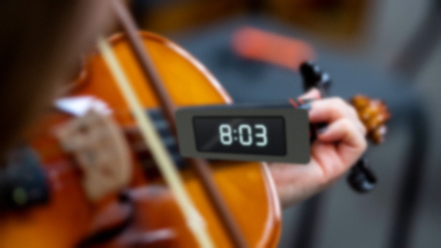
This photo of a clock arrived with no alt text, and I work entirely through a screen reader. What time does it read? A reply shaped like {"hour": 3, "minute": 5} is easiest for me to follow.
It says {"hour": 8, "minute": 3}
